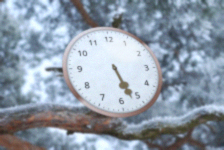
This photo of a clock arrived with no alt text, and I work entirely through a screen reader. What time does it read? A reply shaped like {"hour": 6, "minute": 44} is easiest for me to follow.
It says {"hour": 5, "minute": 27}
